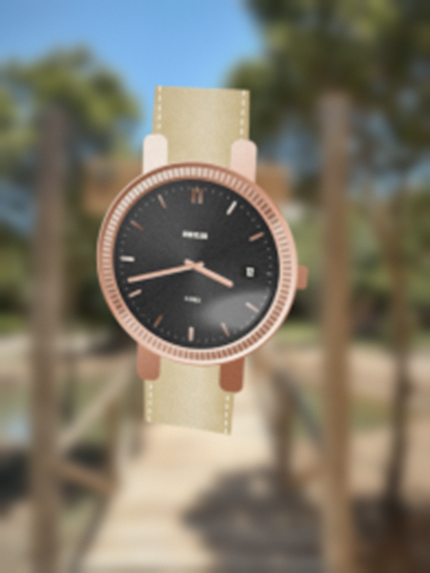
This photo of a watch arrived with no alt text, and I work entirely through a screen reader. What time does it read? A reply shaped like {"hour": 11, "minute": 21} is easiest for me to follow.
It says {"hour": 3, "minute": 42}
